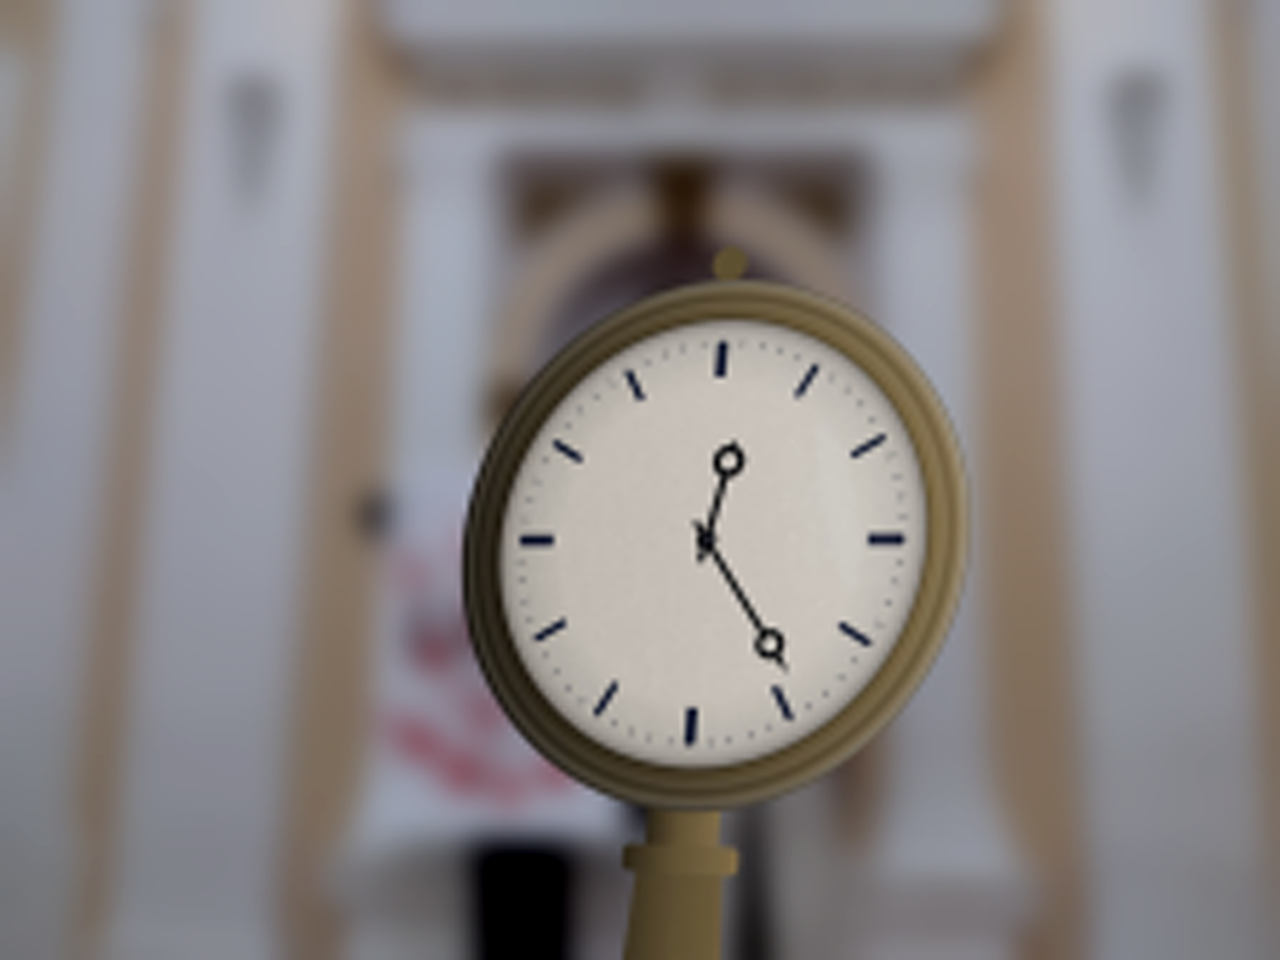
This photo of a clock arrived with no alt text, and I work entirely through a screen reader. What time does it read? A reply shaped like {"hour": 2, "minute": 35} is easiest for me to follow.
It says {"hour": 12, "minute": 24}
